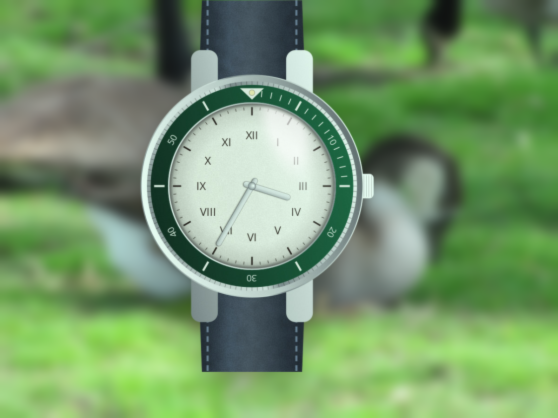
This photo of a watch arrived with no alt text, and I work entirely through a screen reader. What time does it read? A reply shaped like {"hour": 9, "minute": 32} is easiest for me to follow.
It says {"hour": 3, "minute": 35}
